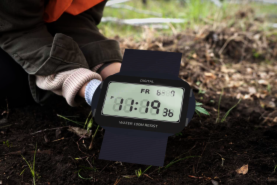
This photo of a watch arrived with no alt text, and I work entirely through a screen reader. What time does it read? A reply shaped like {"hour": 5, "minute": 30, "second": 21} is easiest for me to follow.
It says {"hour": 11, "minute": 19, "second": 36}
